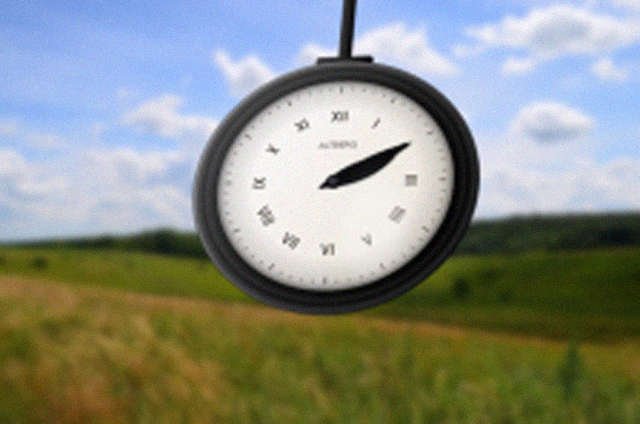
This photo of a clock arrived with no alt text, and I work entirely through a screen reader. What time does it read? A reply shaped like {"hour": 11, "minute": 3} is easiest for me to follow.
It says {"hour": 2, "minute": 10}
